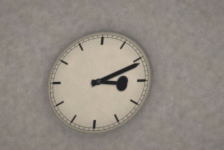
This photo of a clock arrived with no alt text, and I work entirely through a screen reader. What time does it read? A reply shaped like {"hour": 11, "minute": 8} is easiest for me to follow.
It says {"hour": 3, "minute": 11}
